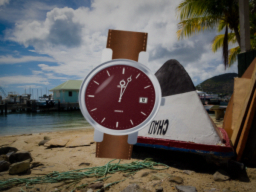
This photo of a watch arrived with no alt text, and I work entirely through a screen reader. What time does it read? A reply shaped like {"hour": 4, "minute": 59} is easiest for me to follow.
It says {"hour": 12, "minute": 3}
